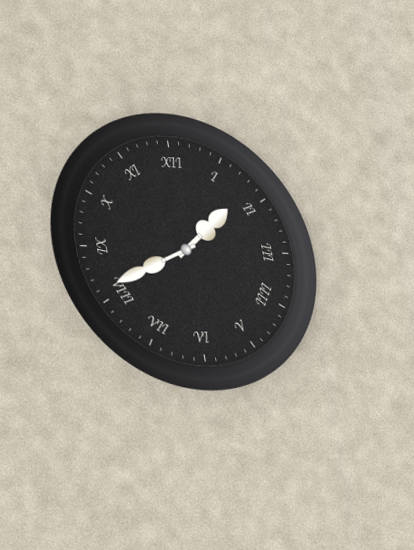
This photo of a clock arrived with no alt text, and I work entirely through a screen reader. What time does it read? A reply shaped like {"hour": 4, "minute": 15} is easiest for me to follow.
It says {"hour": 1, "minute": 41}
